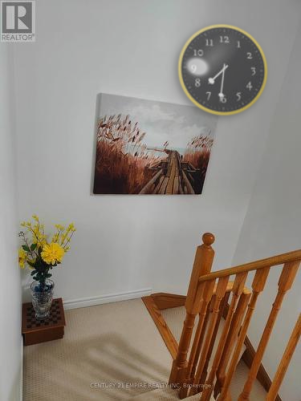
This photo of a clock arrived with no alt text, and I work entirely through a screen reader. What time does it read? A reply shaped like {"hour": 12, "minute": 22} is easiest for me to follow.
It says {"hour": 7, "minute": 31}
